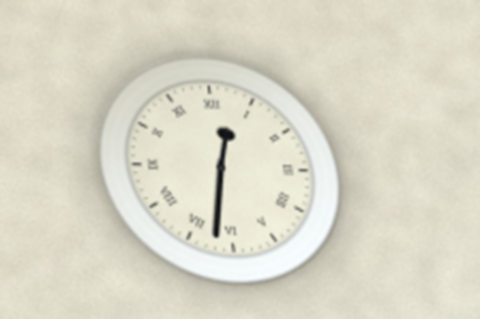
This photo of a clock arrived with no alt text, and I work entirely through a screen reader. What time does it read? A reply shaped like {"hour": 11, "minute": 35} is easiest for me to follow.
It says {"hour": 12, "minute": 32}
